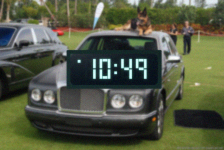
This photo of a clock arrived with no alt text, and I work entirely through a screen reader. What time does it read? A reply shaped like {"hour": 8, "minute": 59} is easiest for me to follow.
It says {"hour": 10, "minute": 49}
